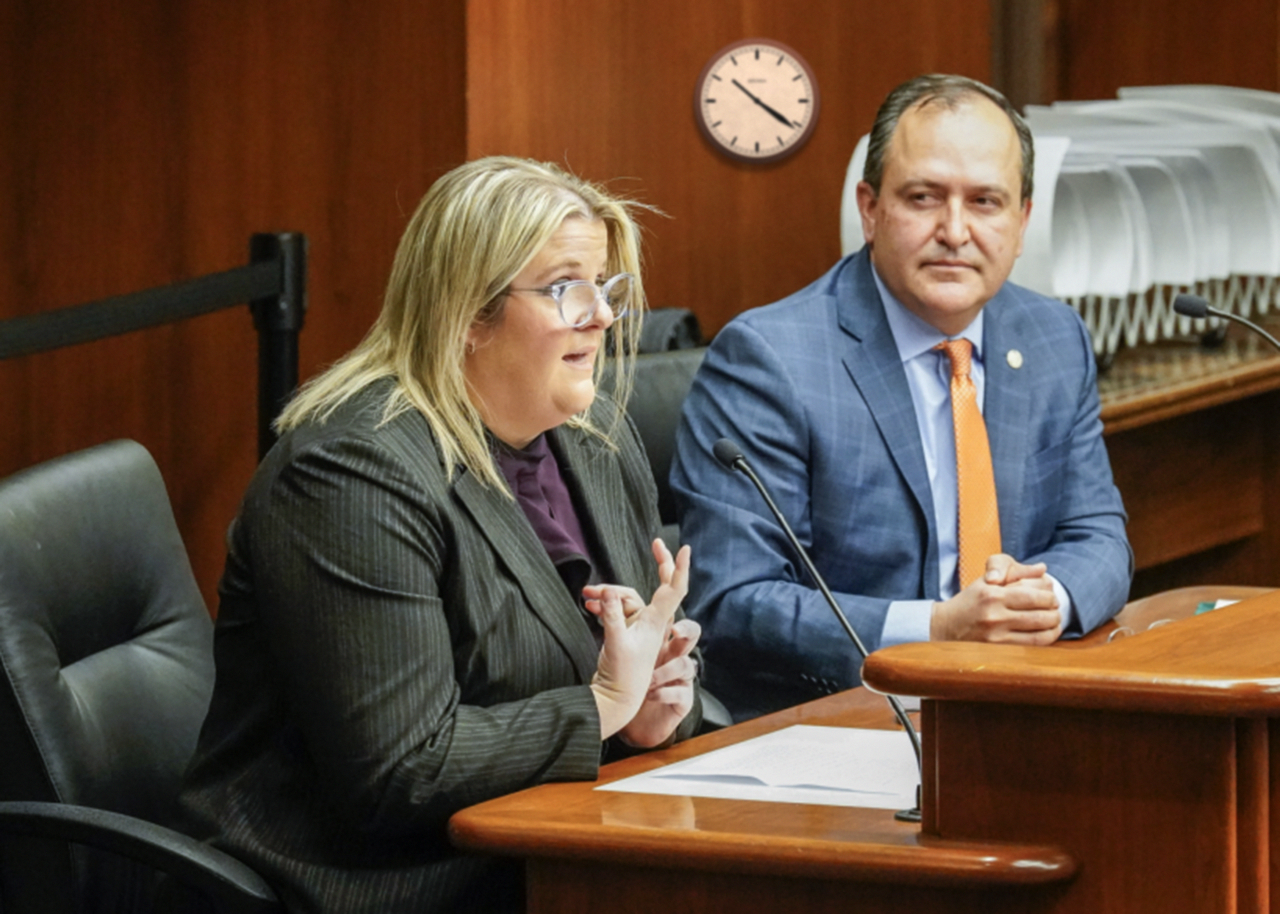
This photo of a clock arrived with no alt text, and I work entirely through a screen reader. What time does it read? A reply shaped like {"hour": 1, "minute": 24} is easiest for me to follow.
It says {"hour": 10, "minute": 21}
